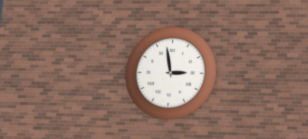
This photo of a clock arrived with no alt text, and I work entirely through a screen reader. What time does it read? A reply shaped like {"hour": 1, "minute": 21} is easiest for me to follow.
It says {"hour": 2, "minute": 58}
